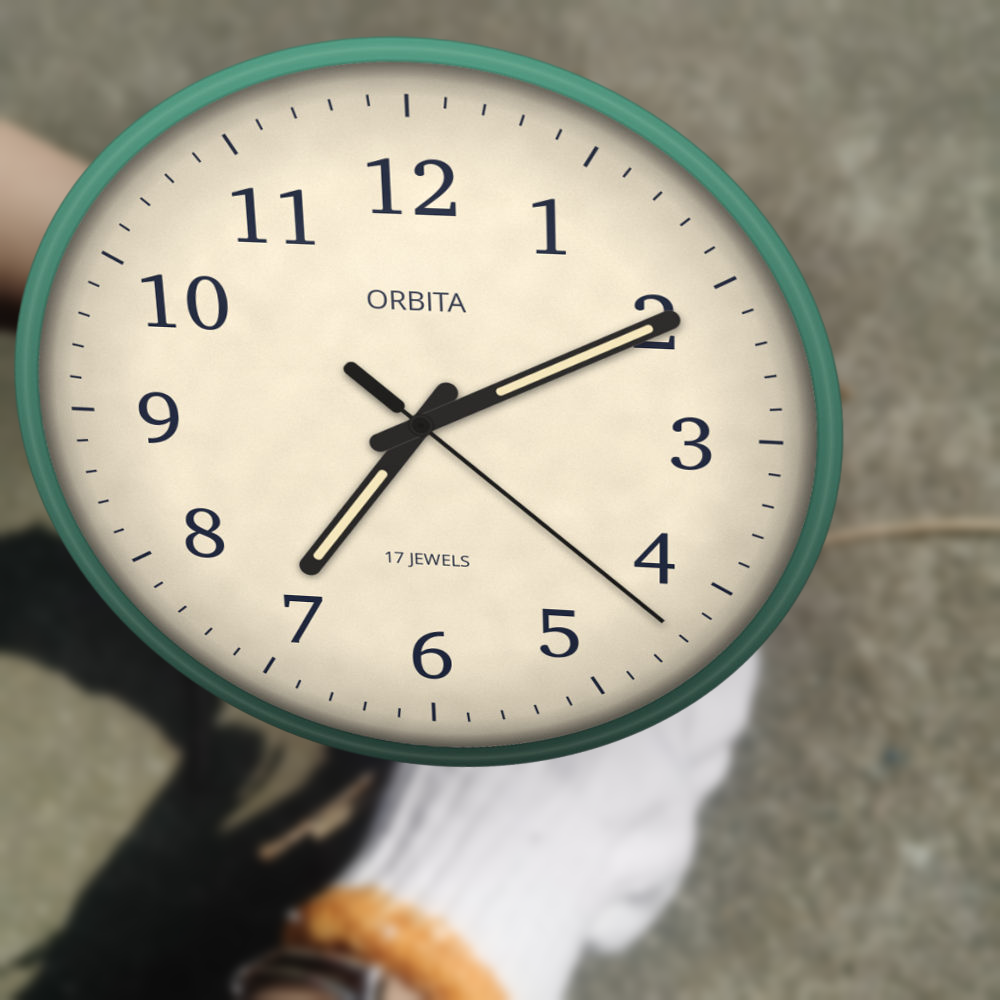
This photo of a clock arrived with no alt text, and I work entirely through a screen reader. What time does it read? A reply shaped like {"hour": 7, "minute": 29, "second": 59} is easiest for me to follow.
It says {"hour": 7, "minute": 10, "second": 22}
